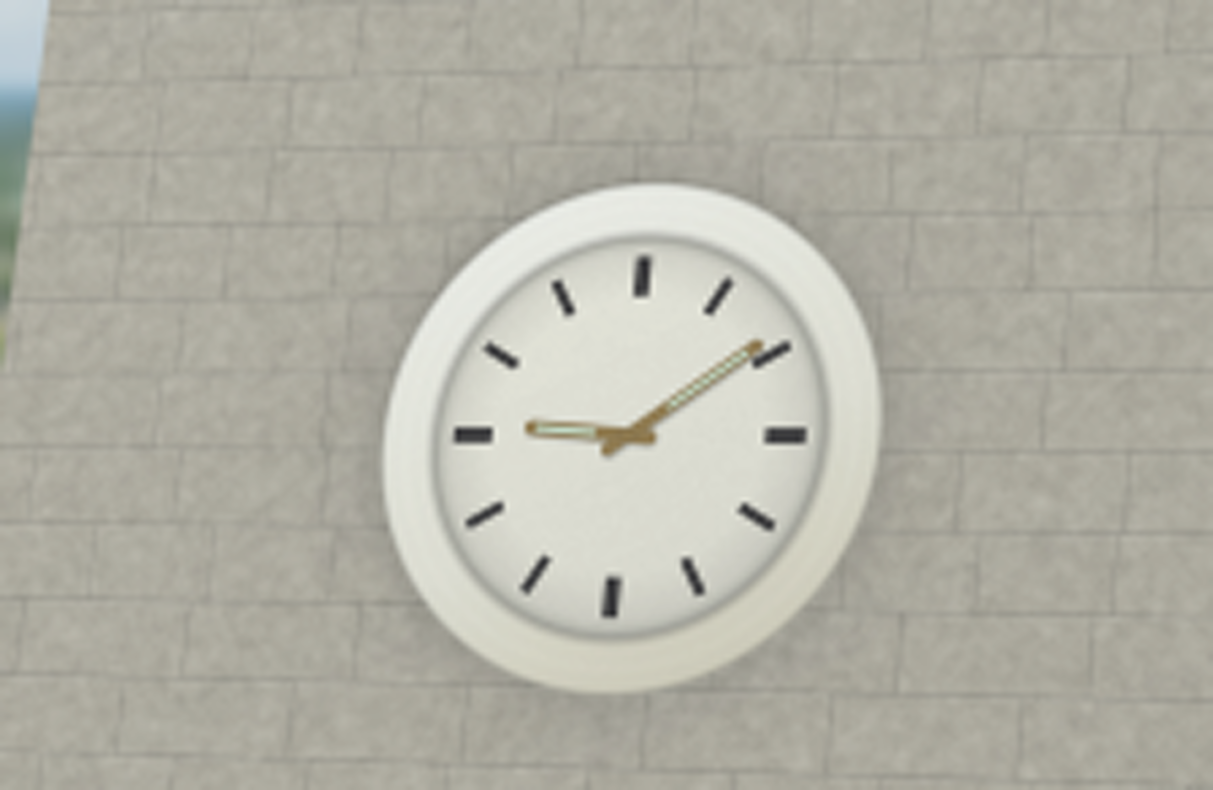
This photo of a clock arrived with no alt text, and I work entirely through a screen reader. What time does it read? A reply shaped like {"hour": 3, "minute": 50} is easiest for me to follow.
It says {"hour": 9, "minute": 9}
